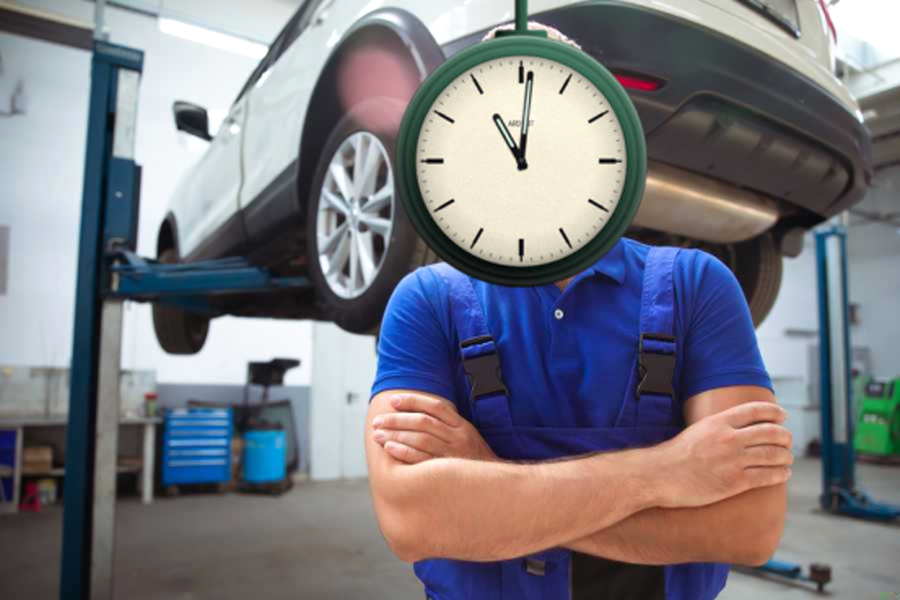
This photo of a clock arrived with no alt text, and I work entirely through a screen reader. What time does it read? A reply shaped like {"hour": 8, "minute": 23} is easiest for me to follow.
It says {"hour": 11, "minute": 1}
